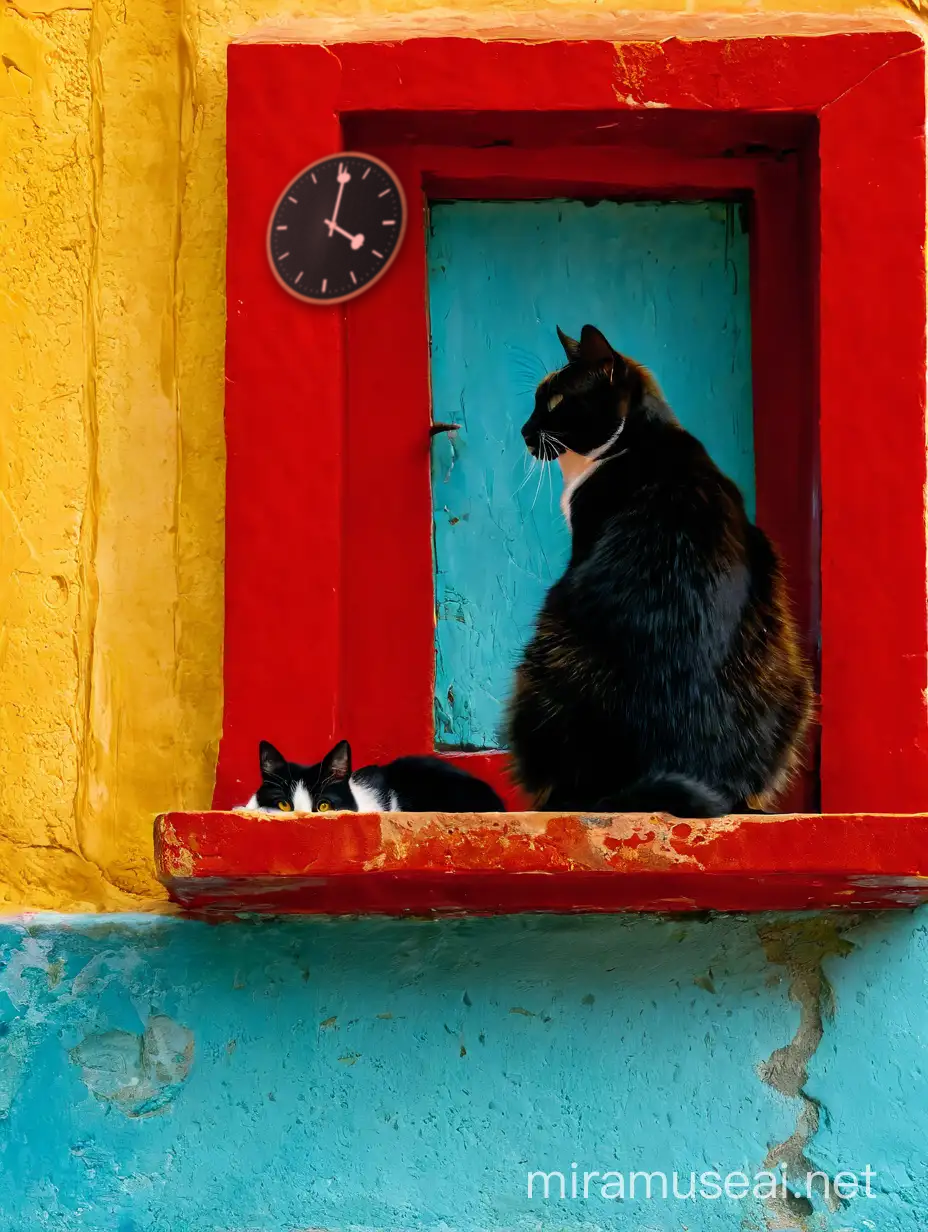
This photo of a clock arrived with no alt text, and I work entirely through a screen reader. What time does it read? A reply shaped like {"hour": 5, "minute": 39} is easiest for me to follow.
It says {"hour": 4, "minute": 1}
